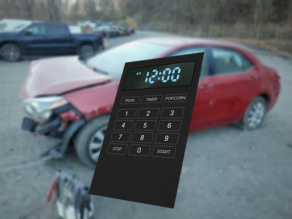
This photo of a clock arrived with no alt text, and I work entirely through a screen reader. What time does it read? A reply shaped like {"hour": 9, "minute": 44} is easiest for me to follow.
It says {"hour": 12, "minute": 0}
